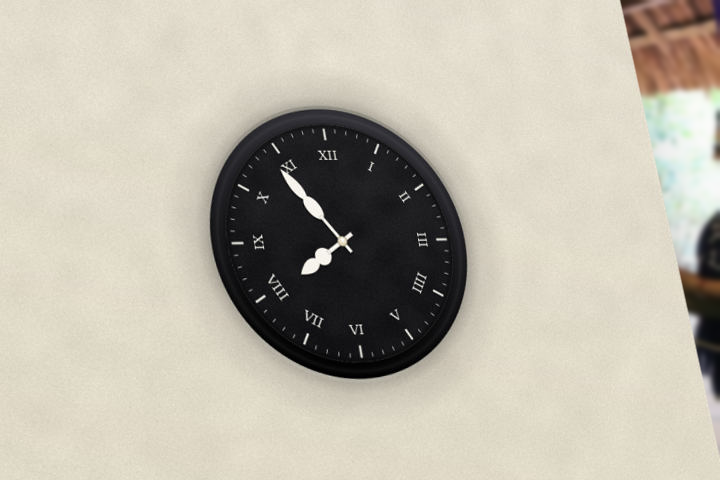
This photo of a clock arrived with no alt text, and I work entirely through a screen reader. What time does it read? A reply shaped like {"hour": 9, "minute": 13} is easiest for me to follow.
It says {"hour": 7, "minute": 54}
